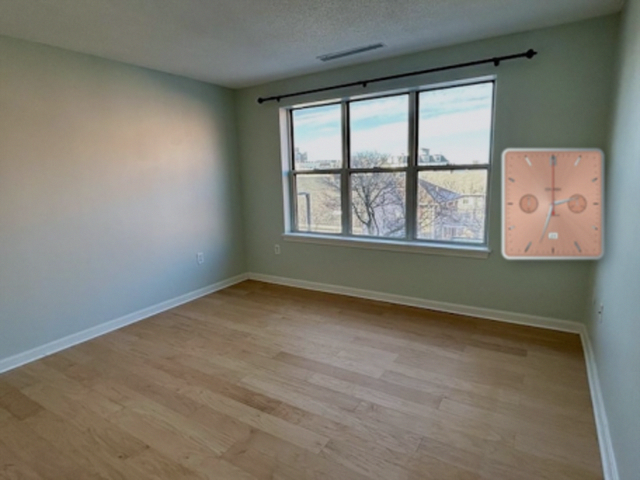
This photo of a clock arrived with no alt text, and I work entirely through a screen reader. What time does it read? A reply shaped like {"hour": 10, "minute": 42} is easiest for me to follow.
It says {"hour": 2, "minute": 33}
